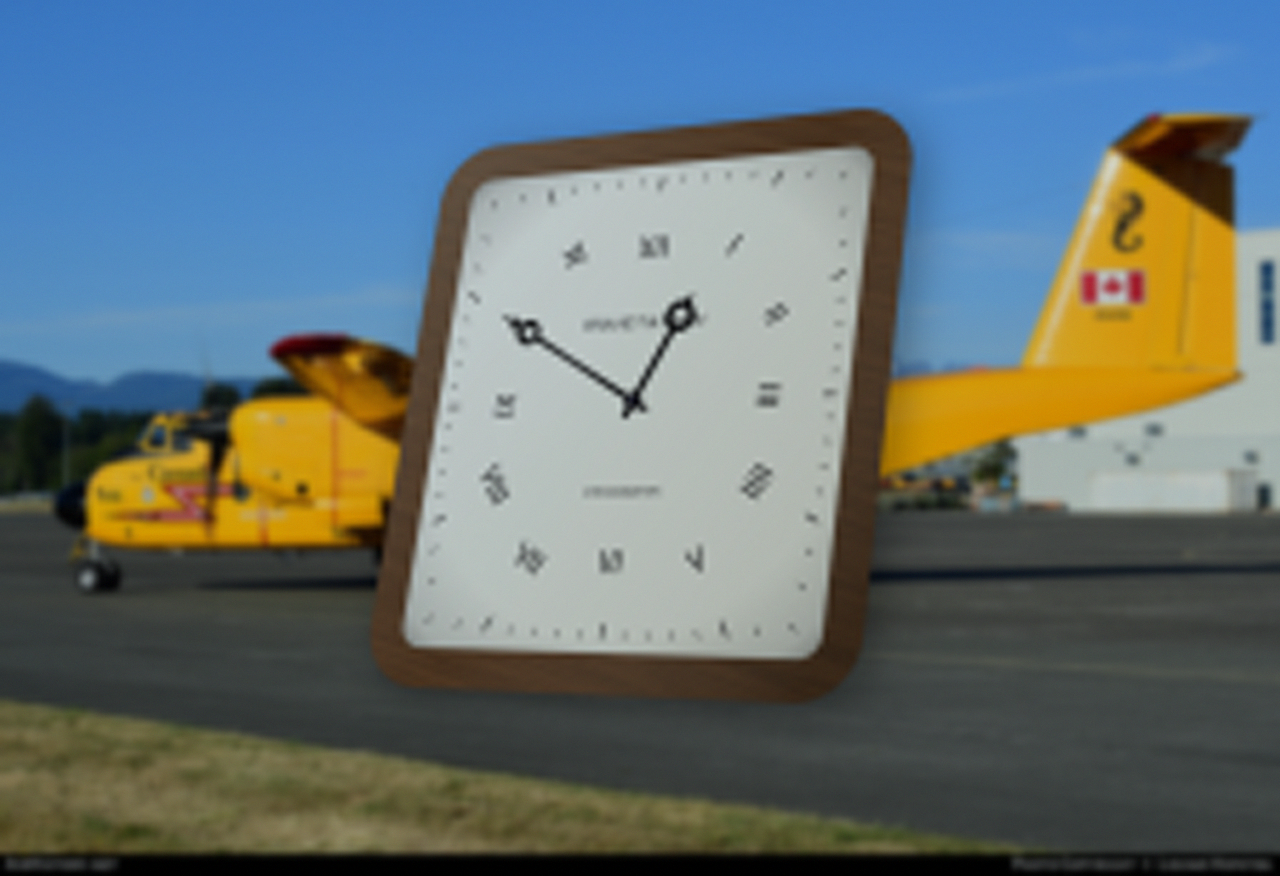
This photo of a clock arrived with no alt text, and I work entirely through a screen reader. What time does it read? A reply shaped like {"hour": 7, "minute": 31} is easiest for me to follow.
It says {"hour": 12, "minute": 50}
